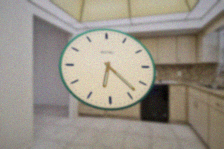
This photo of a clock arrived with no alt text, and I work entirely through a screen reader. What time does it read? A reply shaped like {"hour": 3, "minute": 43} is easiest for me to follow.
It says {"hour": 6, "minute": 23}
